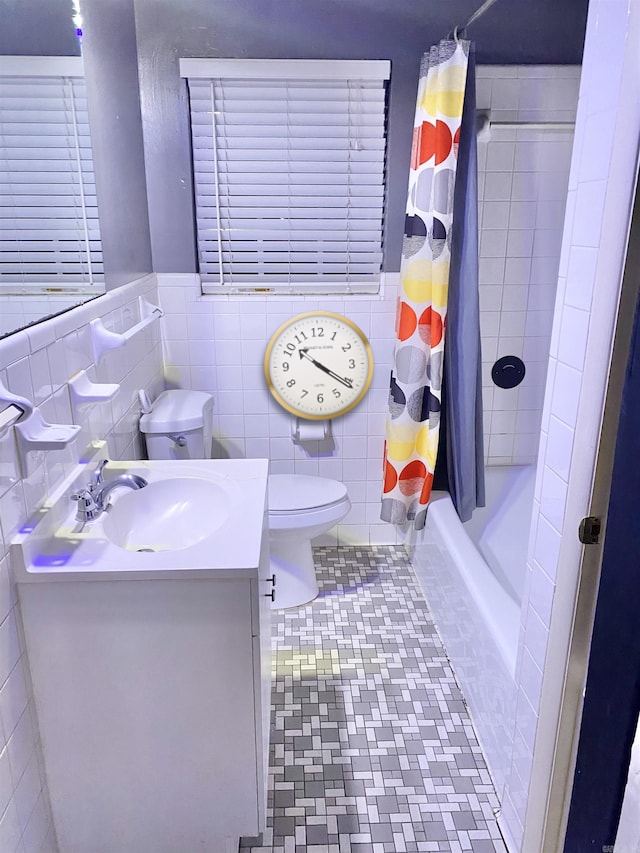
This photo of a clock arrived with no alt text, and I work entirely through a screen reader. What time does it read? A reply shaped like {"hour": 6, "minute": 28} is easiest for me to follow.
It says {"hour": 10, "minute": 21}
